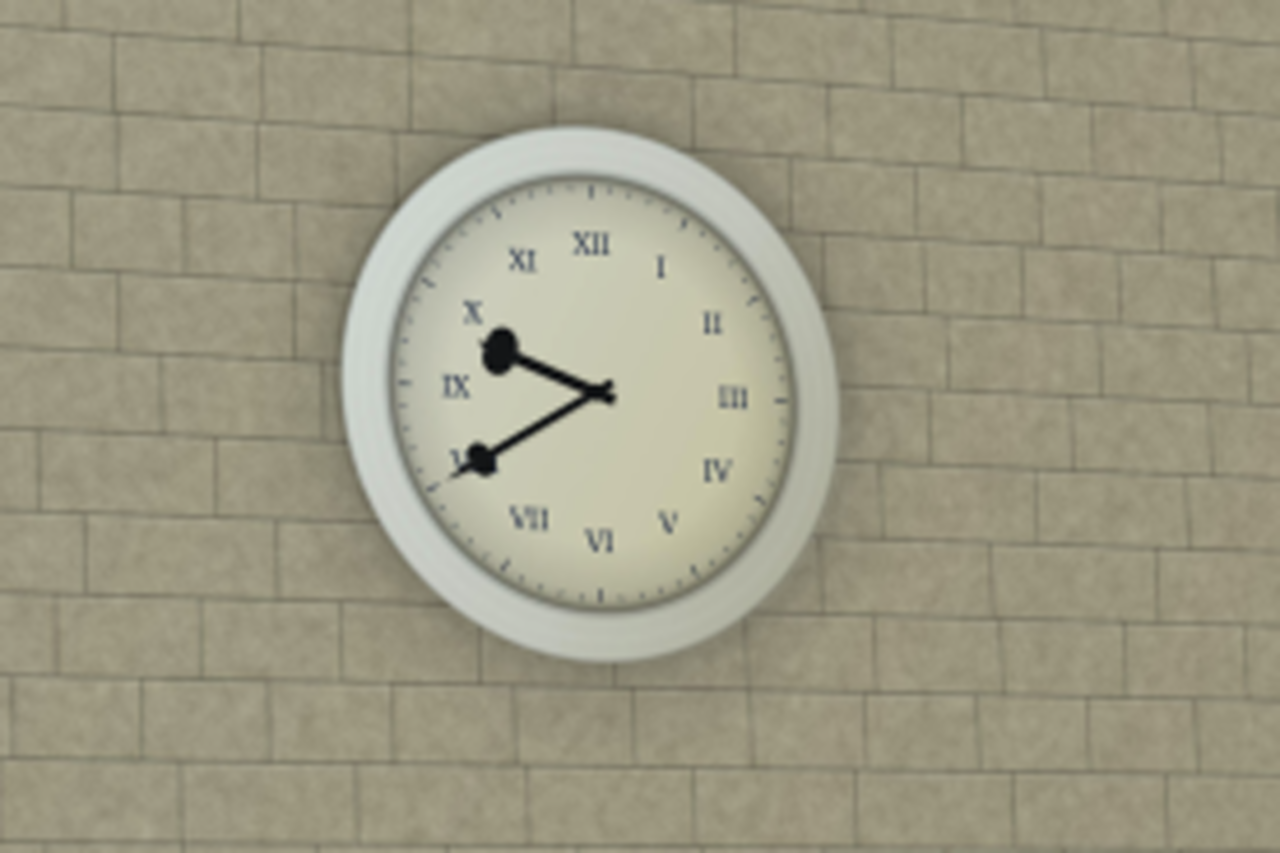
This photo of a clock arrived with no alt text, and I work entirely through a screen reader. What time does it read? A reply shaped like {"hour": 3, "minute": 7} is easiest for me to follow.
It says {"hour": 9, "minute": 40}
